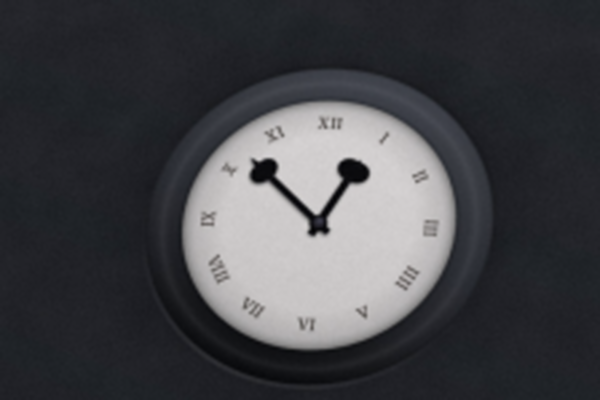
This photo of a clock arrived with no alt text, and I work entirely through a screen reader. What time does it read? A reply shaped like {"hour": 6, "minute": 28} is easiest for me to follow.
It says {"hour": 12, "minute": 52}
